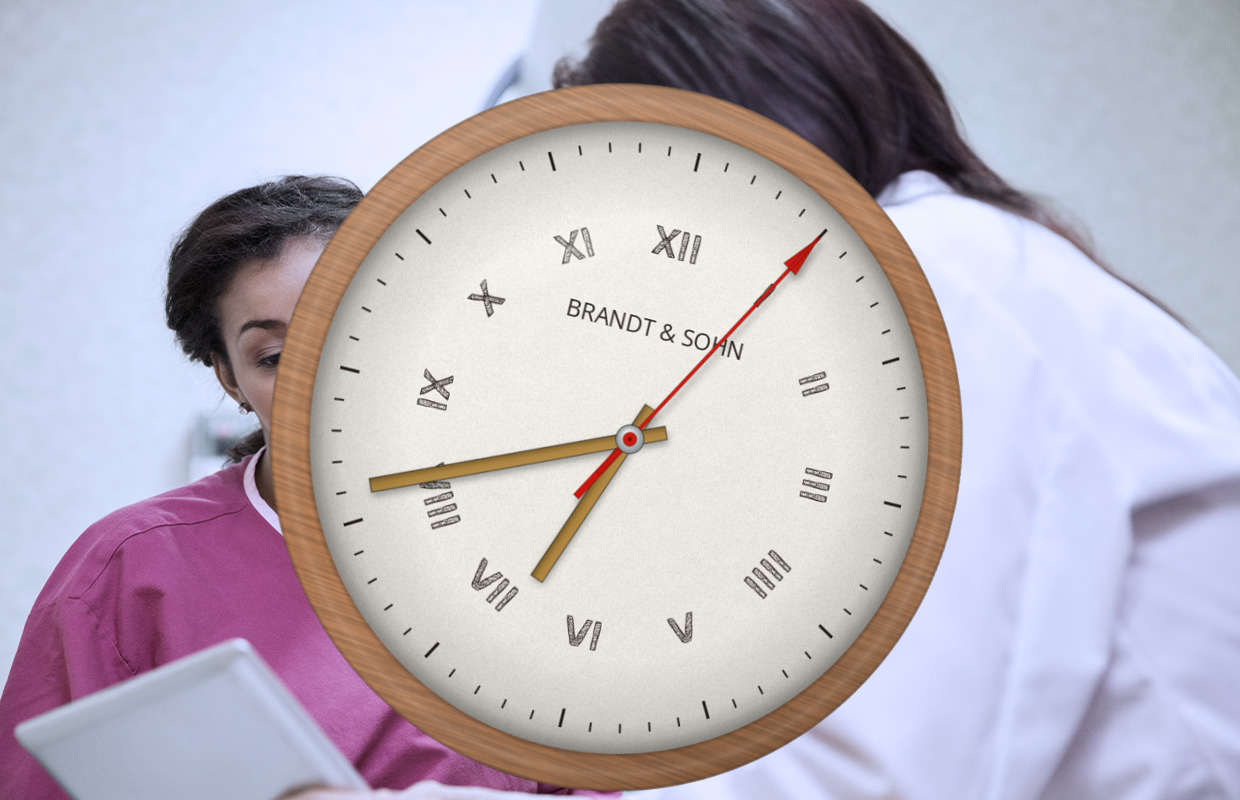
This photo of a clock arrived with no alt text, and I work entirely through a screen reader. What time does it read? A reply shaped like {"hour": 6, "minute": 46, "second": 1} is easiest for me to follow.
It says {"hour": 6, "minute": 41, "second": 5}
